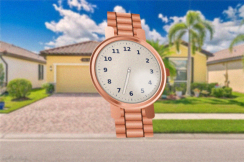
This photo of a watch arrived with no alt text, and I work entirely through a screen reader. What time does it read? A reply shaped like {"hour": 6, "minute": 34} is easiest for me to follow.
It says {"hour": 6, "minute": 33}
